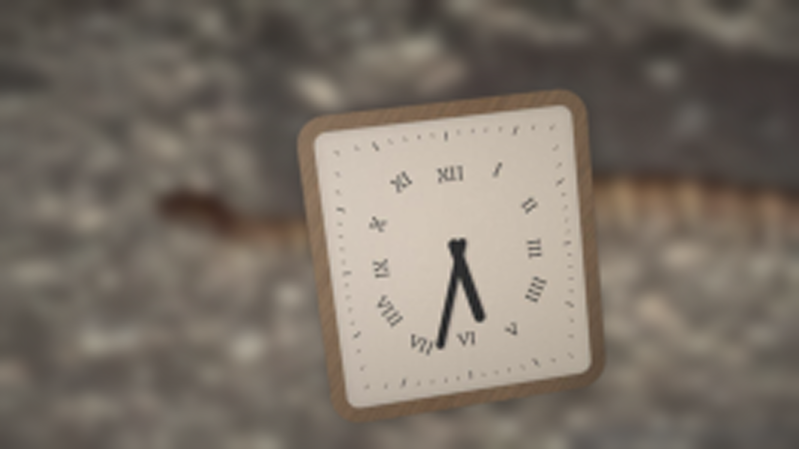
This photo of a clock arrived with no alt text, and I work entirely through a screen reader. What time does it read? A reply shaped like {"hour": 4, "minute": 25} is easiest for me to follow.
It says {"hour": 5, "minute": 33}
